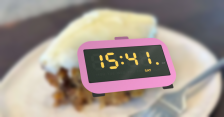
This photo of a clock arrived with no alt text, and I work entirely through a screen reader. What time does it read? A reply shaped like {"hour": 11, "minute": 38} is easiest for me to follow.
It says {"hour": 15, "minute": 41}
